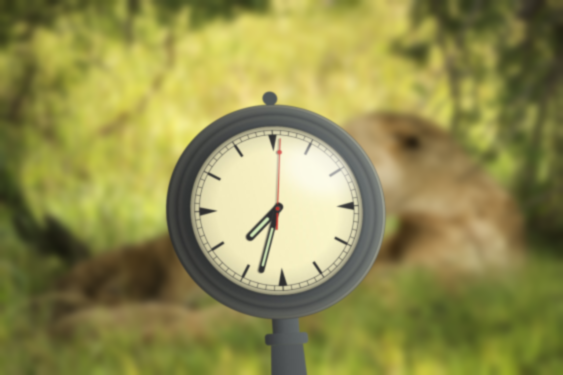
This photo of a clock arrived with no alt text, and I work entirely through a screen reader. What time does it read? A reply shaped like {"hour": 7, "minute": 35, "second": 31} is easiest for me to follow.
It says {"hour": 7, "minute": 33, "second": 1}
